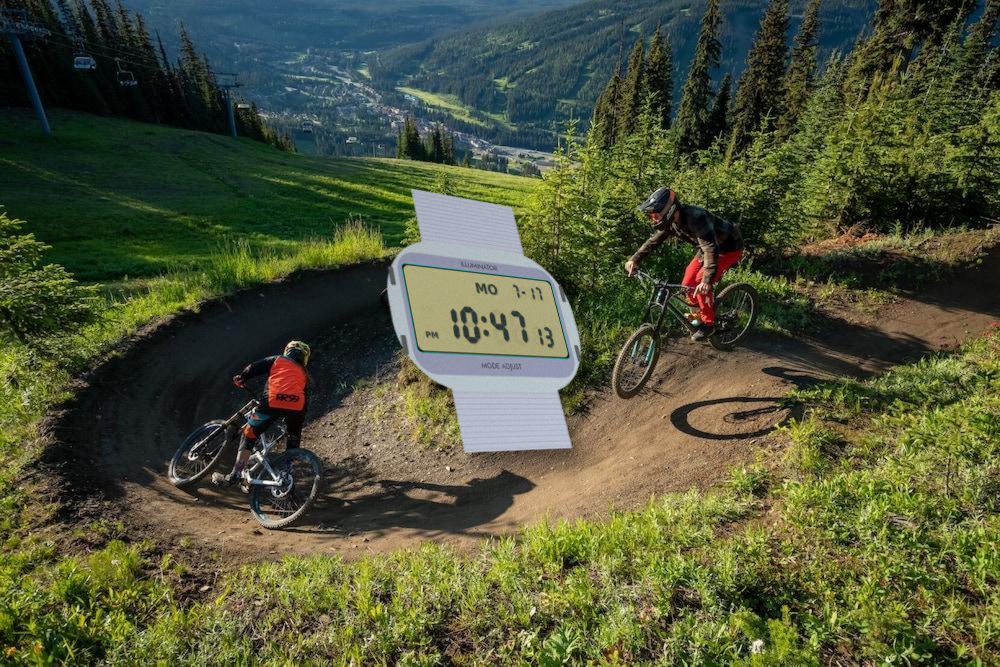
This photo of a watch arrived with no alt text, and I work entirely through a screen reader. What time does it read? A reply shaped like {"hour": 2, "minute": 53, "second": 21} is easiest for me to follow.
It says {"hour": 10, "minute": 47, "second": 13}
